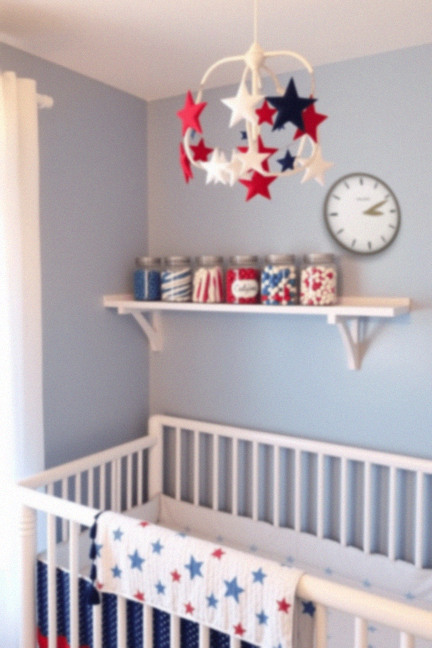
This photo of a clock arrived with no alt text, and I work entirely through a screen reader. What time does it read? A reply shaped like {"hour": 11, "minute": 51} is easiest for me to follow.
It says {"hour": 3, "minute": 11}
